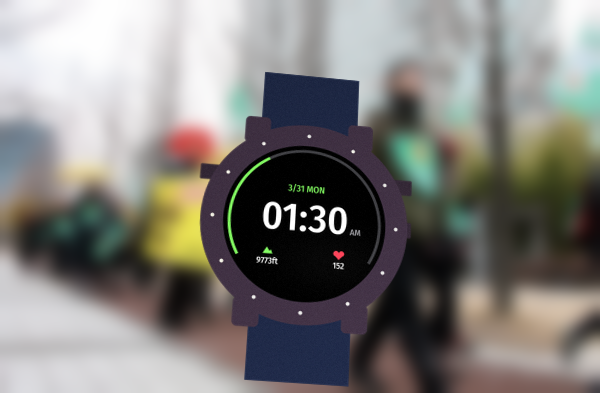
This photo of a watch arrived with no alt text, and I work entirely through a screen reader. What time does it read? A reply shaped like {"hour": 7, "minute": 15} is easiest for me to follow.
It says {"hour": 1, "minute": 30}
